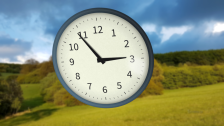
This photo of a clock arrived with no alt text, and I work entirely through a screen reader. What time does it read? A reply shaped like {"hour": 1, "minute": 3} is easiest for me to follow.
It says {"hour": 2, "minute": 54}
